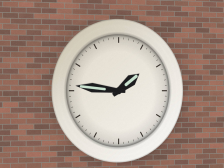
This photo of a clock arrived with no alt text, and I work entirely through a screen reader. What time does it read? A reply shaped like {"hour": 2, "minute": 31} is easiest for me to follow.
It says {"hour": 1, "minute": 46}
